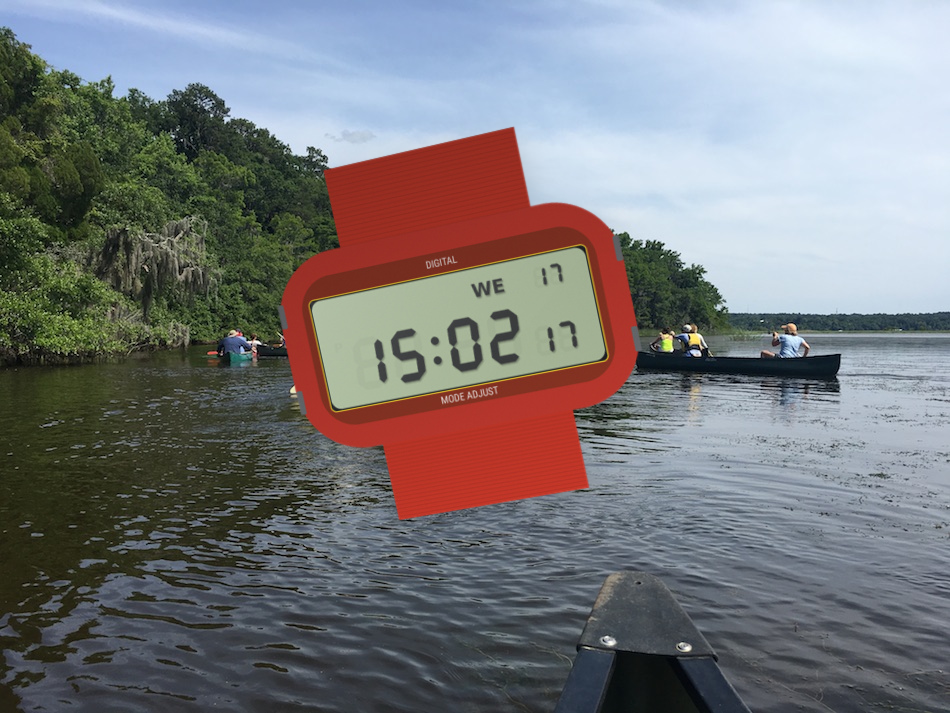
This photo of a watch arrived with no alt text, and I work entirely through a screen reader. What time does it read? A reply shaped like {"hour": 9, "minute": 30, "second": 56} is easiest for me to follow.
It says {"hour": 15, "minute": 2, "second": 17}
